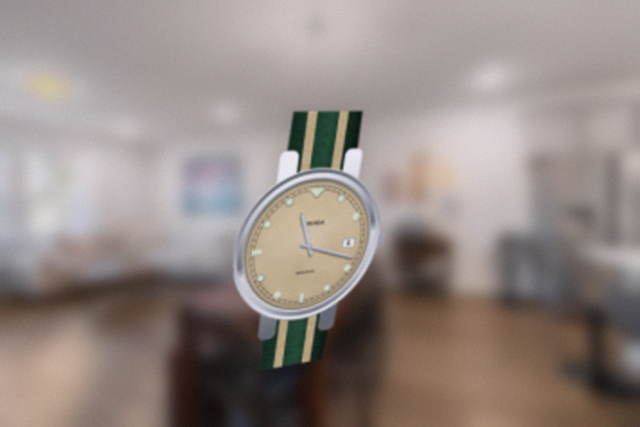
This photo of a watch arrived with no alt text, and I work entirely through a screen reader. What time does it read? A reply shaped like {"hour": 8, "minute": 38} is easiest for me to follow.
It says {"hour": 11, "minute": 18}
